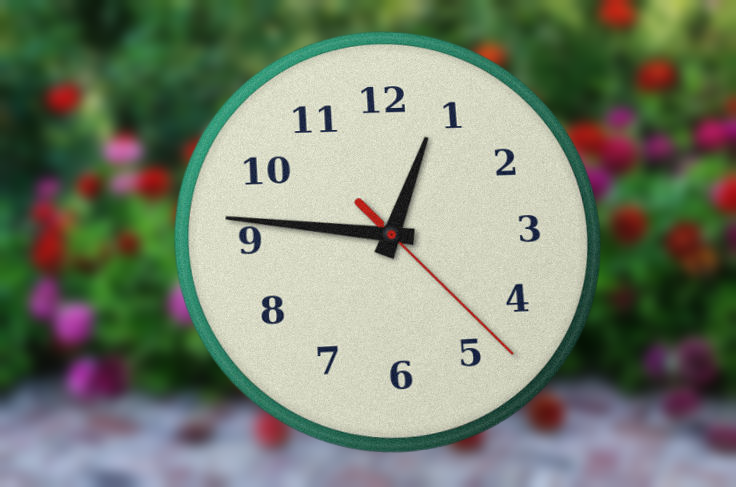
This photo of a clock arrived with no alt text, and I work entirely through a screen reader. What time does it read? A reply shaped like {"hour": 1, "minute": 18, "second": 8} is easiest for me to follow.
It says {"hour": 12, "minute": 46, "second": 23}
